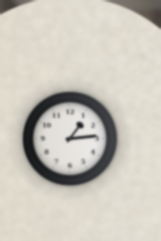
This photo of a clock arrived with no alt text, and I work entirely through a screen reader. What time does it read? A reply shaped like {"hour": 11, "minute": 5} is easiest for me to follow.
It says {"hour": 1, "minute": 14}
